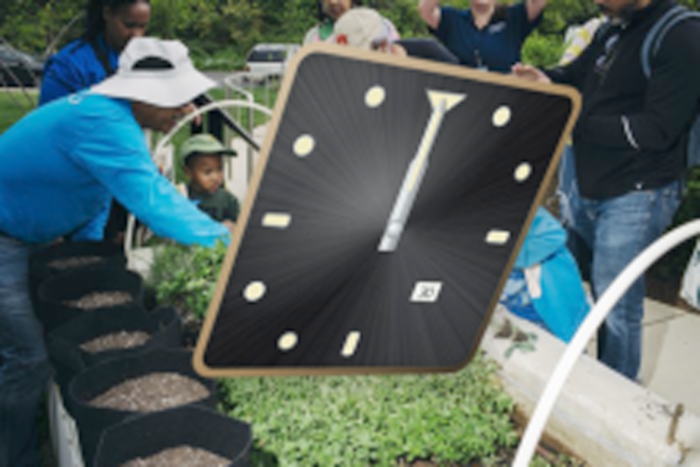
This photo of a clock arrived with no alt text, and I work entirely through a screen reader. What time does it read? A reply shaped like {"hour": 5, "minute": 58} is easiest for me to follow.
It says {"hour": 12, "minute": 0}
